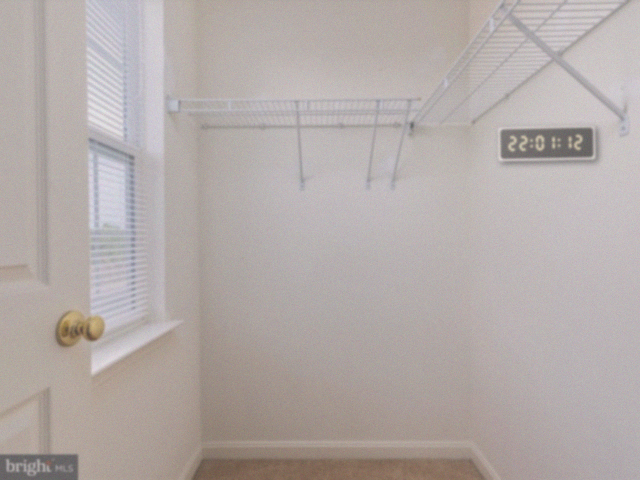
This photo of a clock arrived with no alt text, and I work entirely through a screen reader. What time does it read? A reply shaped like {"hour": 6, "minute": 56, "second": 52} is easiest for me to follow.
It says {"hour": 22, "minute": 1, "second": 12}
